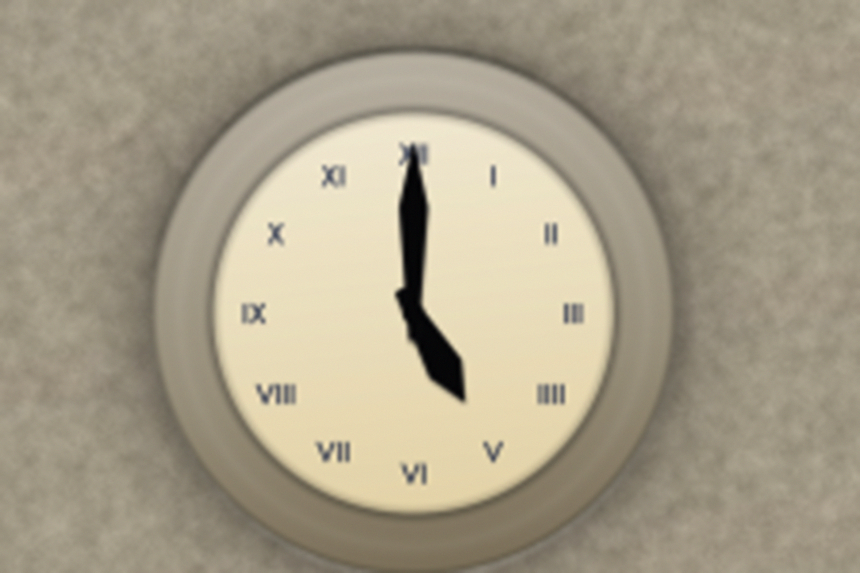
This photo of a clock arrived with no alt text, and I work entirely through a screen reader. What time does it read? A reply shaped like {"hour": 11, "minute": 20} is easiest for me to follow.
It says {"hour": 5, "minute": 0}
